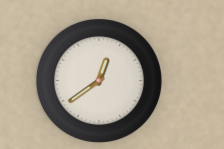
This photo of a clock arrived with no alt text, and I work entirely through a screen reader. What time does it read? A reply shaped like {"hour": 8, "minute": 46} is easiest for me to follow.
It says {"hour": 12, "minute": 39}
